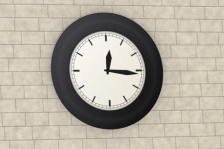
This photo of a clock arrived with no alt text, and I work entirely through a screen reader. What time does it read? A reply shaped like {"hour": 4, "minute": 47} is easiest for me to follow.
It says {"hour": 12, "minute": 16}
